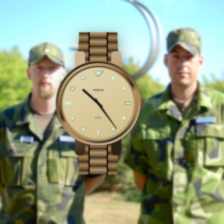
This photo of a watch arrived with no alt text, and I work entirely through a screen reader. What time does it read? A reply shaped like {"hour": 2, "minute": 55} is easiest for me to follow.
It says {"hour": 10, "minute": 24}
